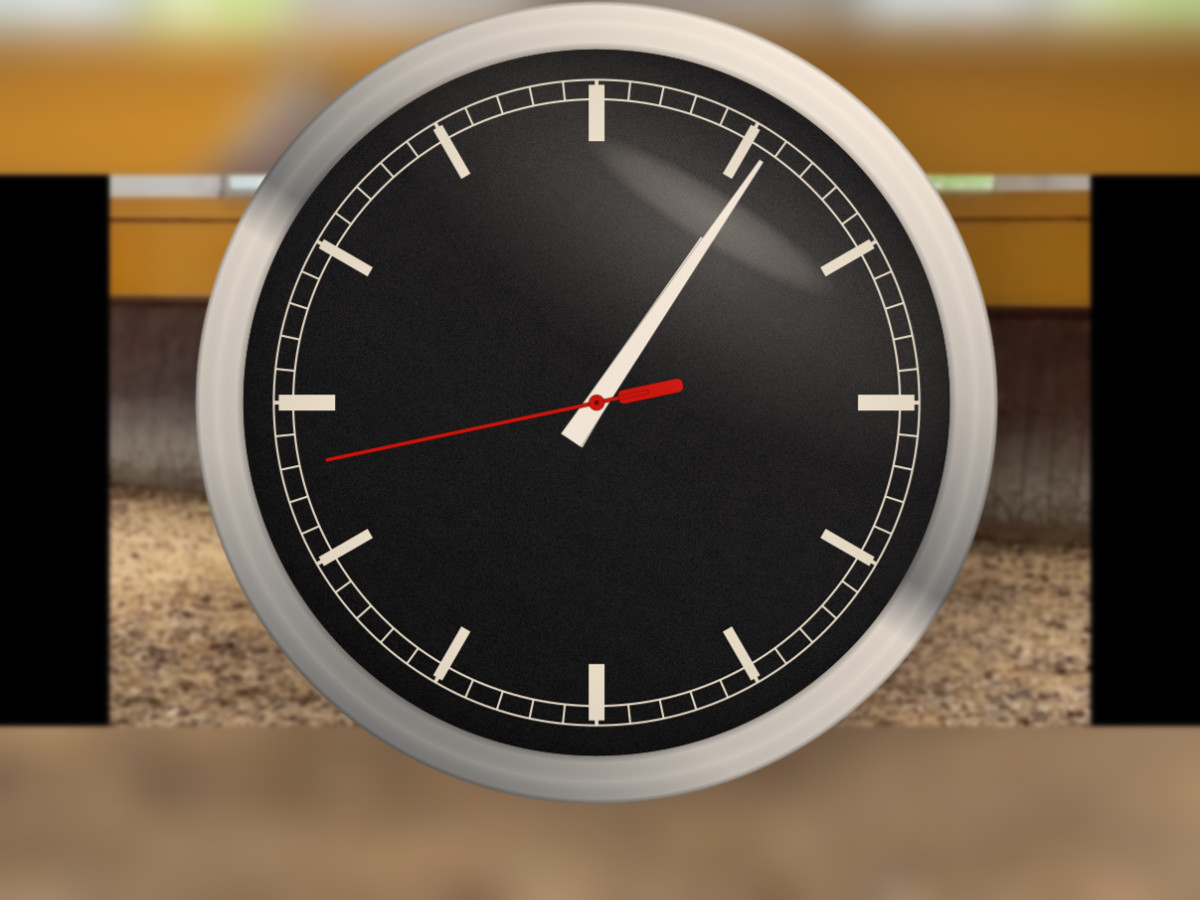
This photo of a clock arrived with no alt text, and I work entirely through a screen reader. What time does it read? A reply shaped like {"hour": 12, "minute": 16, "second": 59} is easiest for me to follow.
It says {"hour": 1, "minute": 5, "second": 43}
